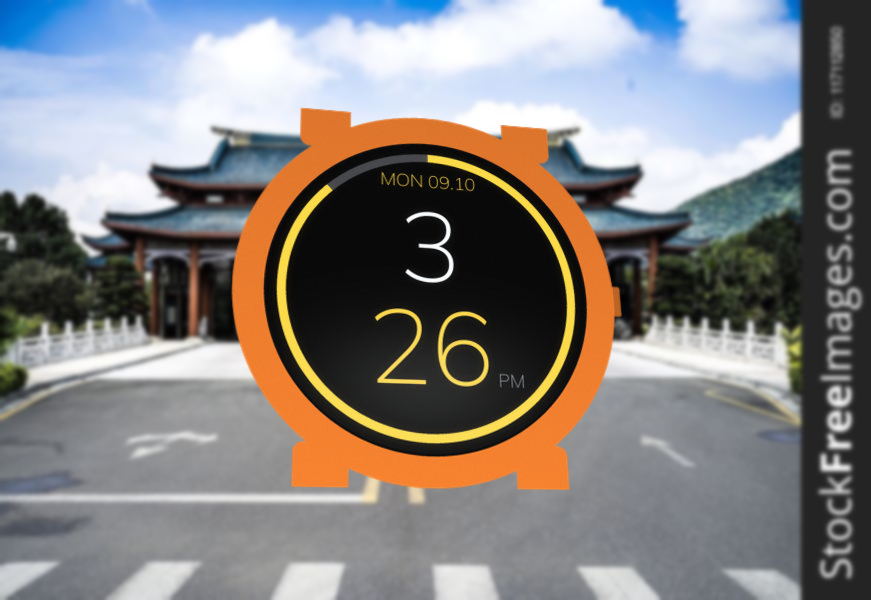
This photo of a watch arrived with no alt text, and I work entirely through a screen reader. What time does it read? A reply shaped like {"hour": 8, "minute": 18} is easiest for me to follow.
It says {"hour": 3, "minute": 26}
